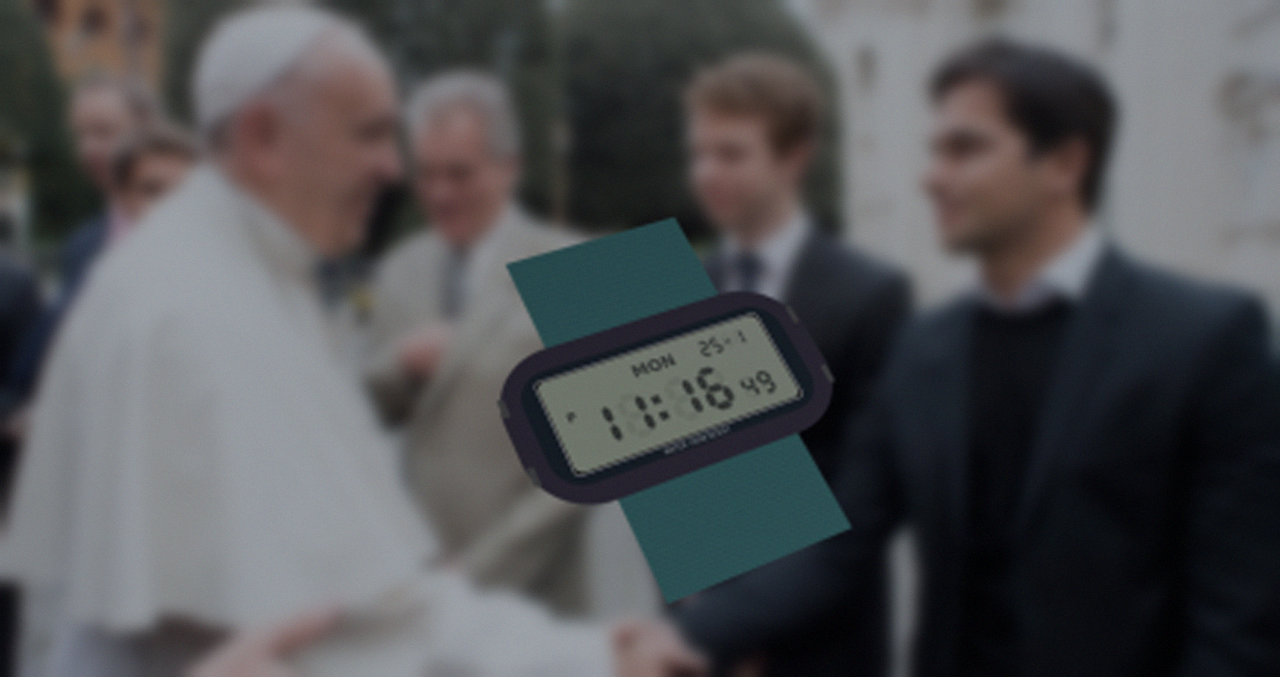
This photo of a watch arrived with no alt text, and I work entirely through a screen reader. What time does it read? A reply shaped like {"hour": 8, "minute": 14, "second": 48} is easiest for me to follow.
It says {"hour": 11, "minute": 16, "second": 49}
